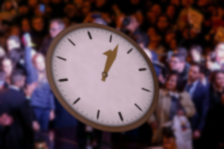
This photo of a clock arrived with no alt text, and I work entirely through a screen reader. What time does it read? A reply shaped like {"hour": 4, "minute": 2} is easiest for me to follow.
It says {"hour": 1, "minute": 7}
